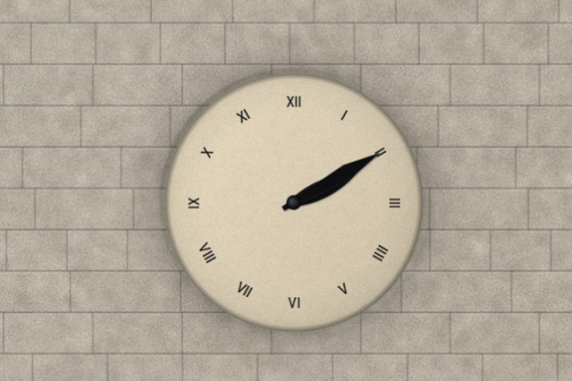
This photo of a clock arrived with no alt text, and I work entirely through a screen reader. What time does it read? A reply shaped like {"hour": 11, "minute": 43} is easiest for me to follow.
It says {"hour": 2, "minute": 10}
